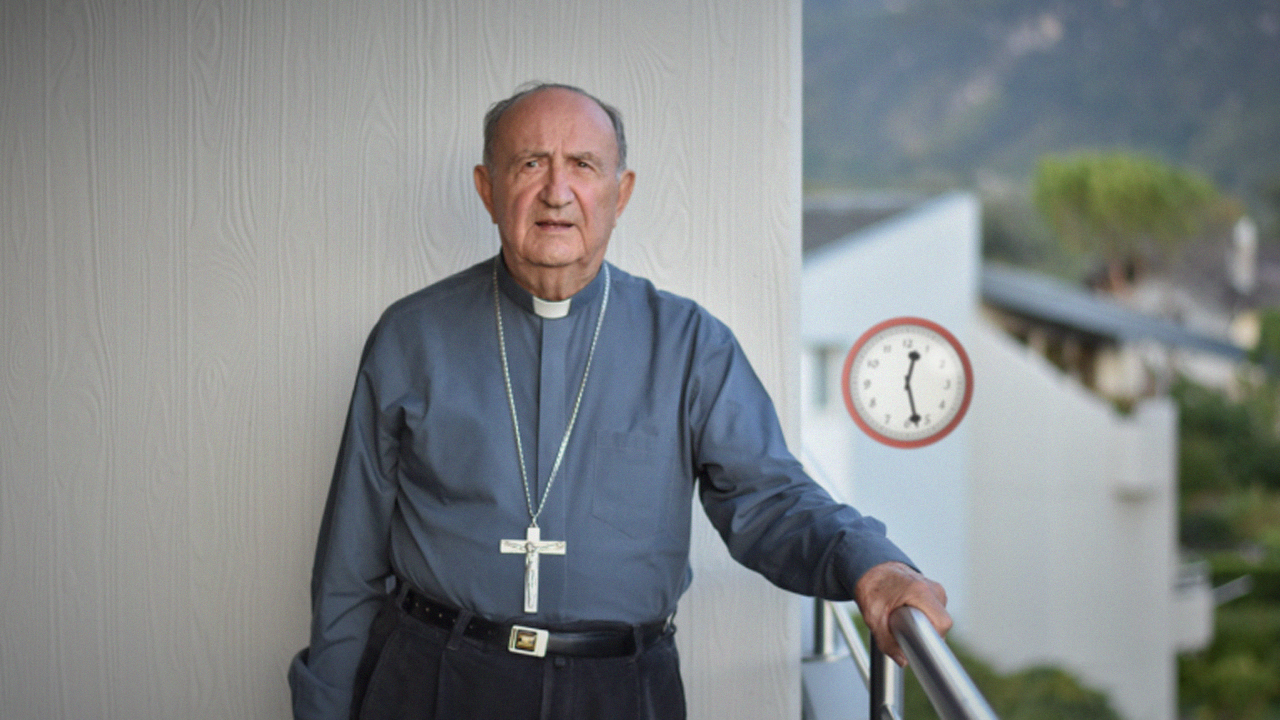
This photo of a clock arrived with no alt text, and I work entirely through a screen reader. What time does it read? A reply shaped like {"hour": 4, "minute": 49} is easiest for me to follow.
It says {"hour": 12, "minute": 28}
